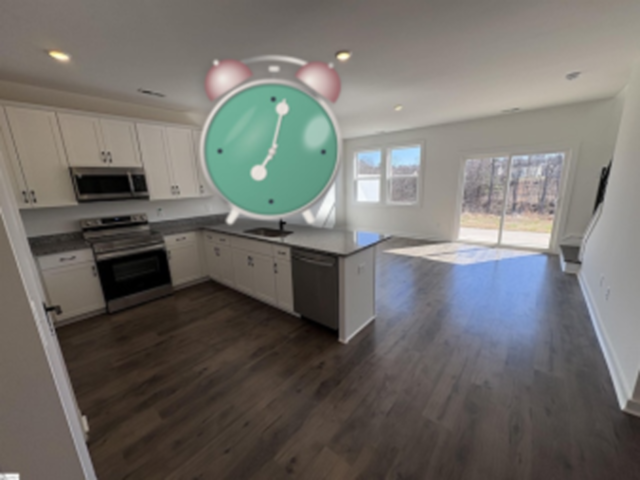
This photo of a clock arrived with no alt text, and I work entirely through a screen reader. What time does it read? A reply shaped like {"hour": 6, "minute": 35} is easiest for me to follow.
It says {"hour": 7, "minute": 2}
